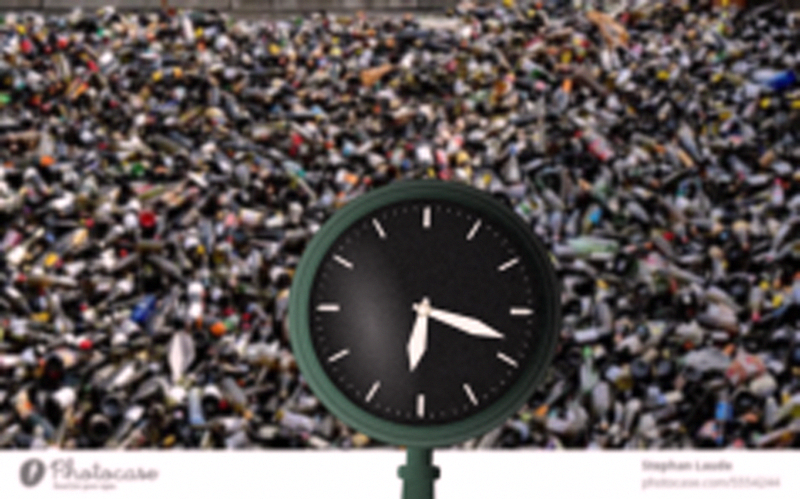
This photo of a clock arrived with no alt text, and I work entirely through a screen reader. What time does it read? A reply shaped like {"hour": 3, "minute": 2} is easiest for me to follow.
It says {"hour": 6, "minute": 18}
